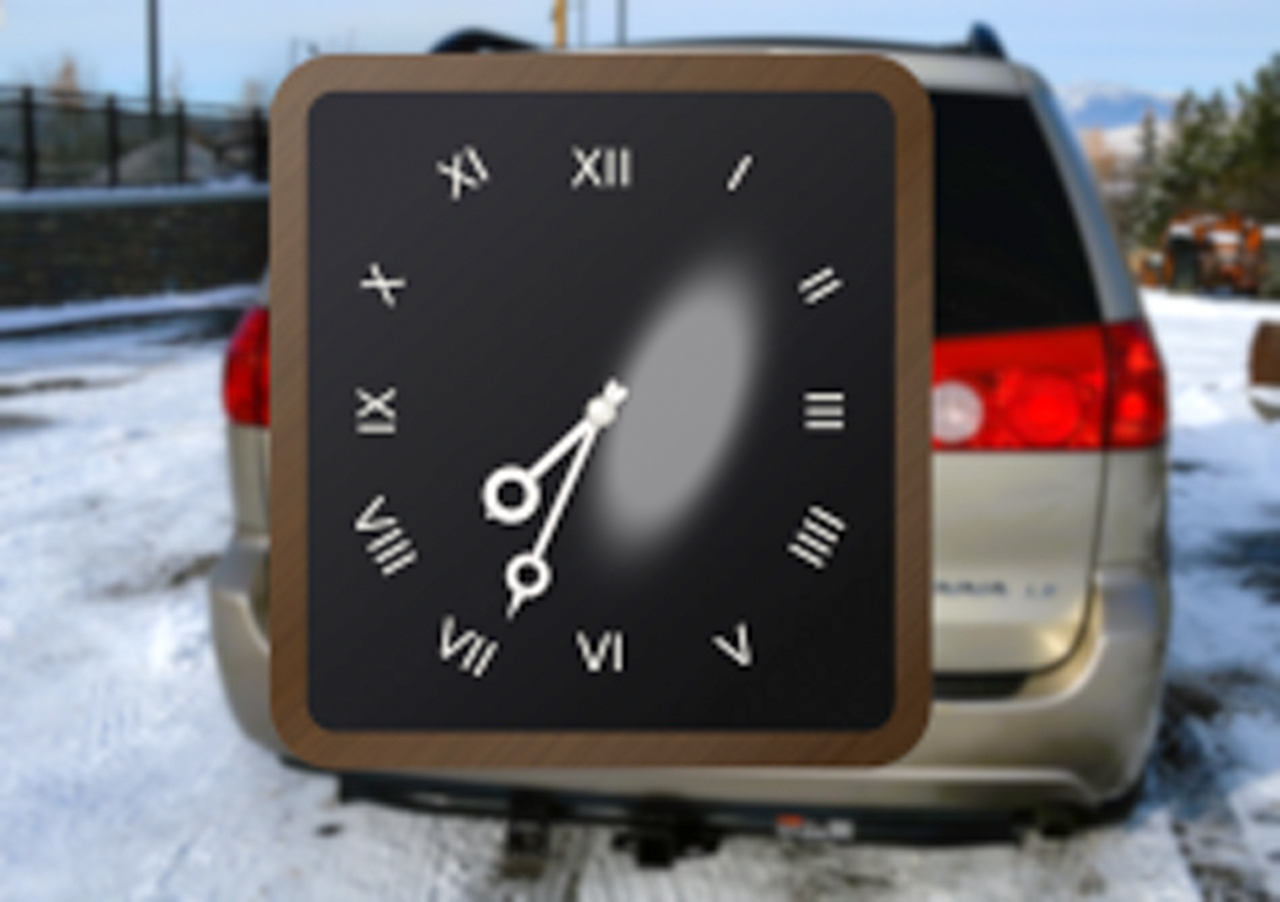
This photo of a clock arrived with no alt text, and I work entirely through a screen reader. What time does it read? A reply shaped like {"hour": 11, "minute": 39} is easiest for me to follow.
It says {"hour": 7, "minute": 34}
